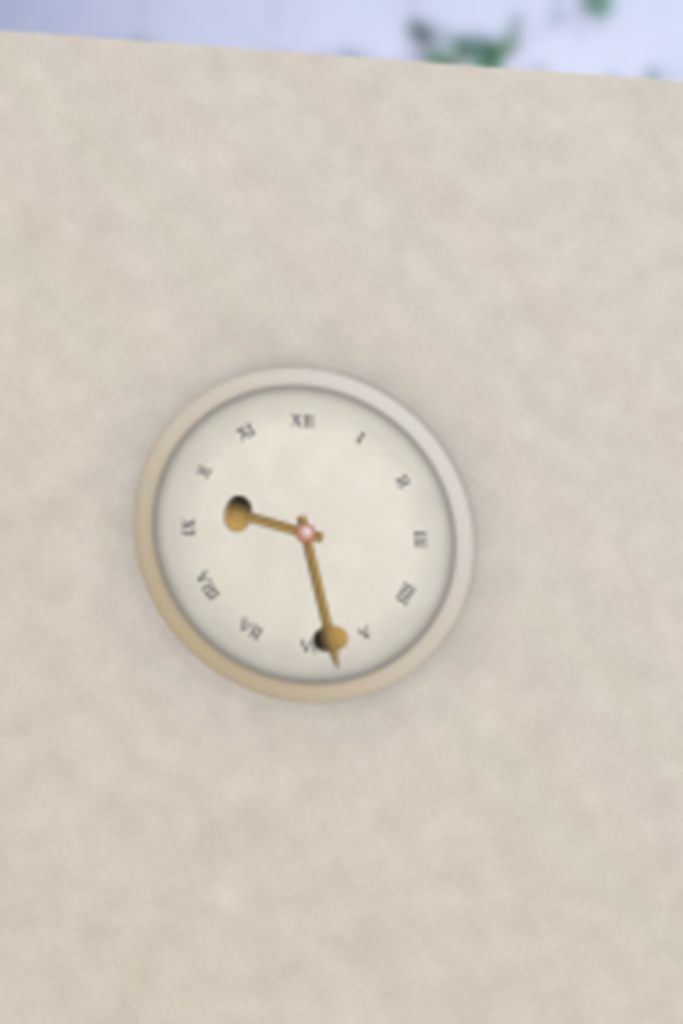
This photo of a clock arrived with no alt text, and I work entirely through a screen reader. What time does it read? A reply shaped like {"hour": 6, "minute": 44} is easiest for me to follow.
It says {"hour": 9, "minute": 28}
